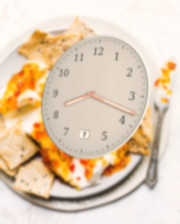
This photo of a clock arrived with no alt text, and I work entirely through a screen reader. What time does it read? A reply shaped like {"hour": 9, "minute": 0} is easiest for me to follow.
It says {"hour": 8, "minute": 18}
